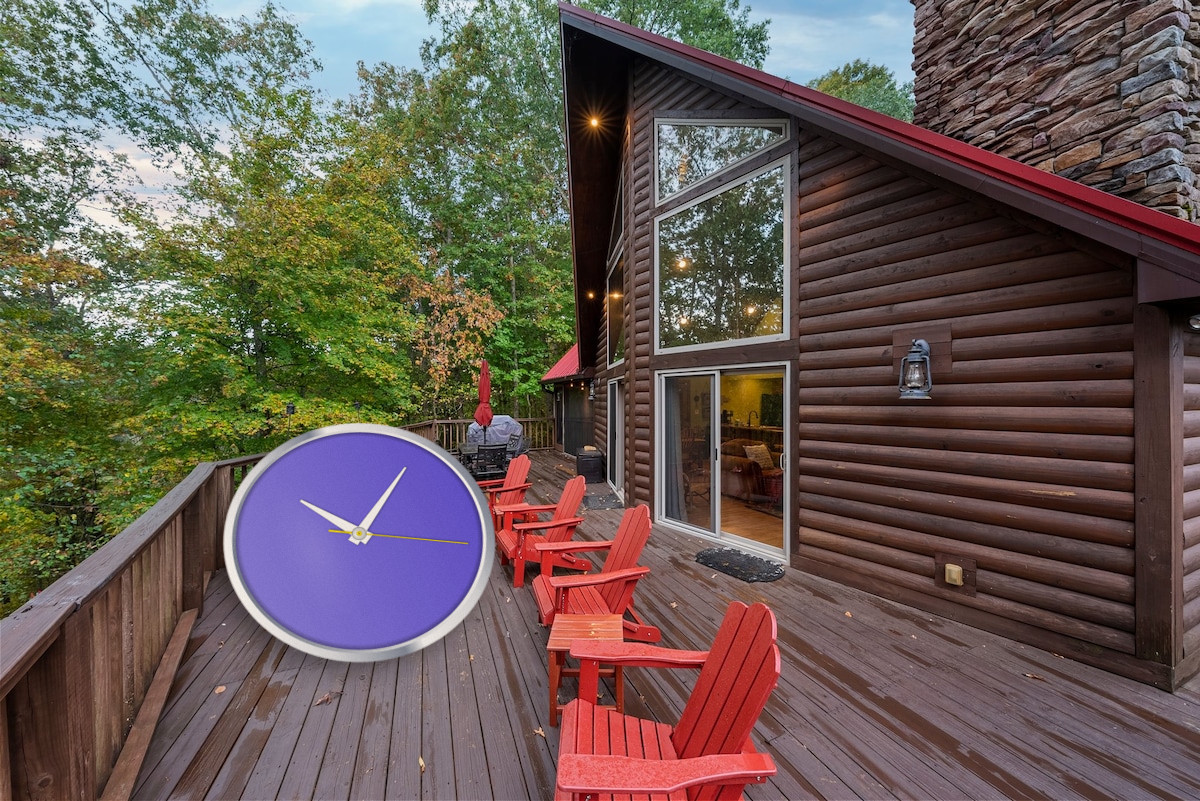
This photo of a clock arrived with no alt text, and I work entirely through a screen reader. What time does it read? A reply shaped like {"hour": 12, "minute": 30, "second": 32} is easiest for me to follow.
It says {"hour": 10, "minute": 5, "second": 16}
